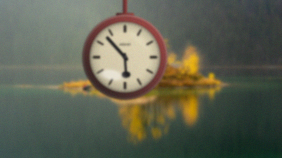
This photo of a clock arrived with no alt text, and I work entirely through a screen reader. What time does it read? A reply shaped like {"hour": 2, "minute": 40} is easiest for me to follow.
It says {"hour": 5, "minute": 53}
